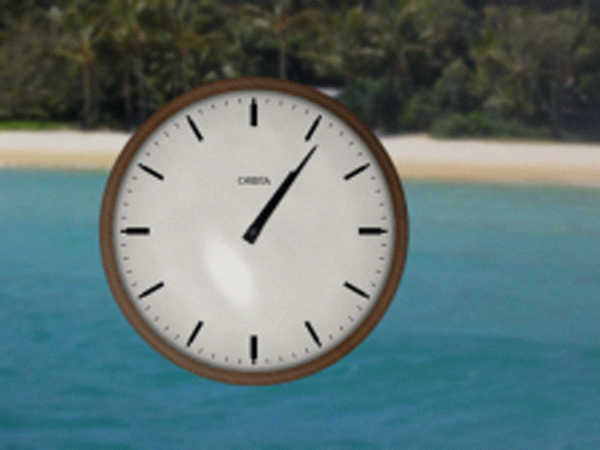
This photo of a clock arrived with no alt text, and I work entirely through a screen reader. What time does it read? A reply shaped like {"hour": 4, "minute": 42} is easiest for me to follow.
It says {"hour": 1, "minute": 6}
